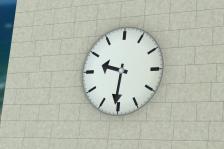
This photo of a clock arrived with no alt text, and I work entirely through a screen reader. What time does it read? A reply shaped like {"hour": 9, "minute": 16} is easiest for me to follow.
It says {"hour": 9, "minute": 31}
